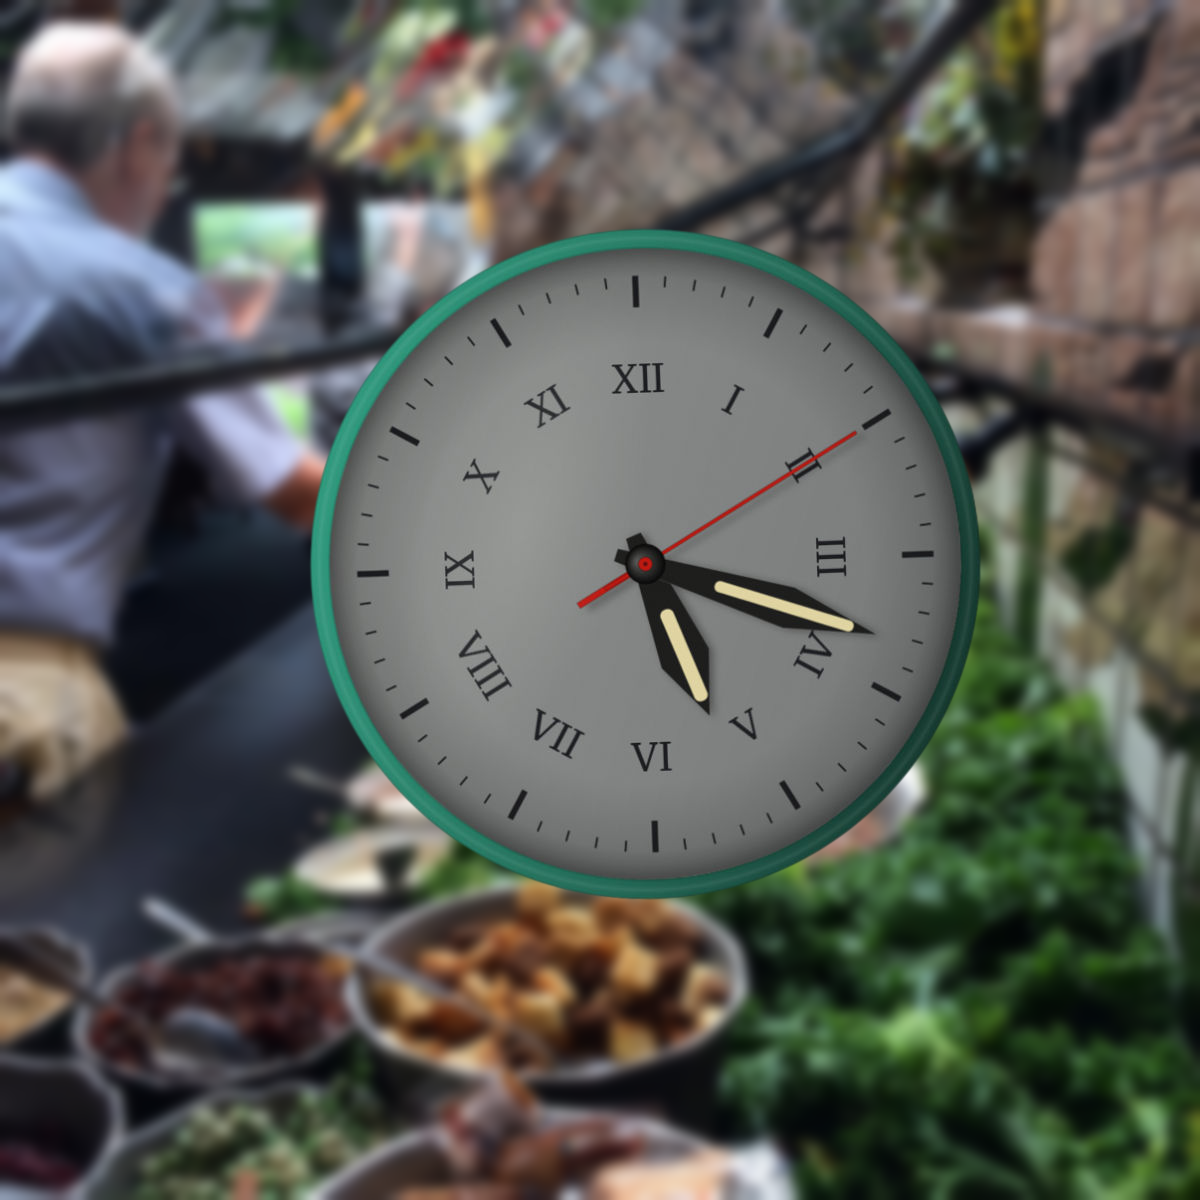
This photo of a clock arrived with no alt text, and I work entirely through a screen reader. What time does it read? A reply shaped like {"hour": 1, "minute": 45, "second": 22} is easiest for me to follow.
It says {"hour": 5, "minute": 18, "second": 10}
